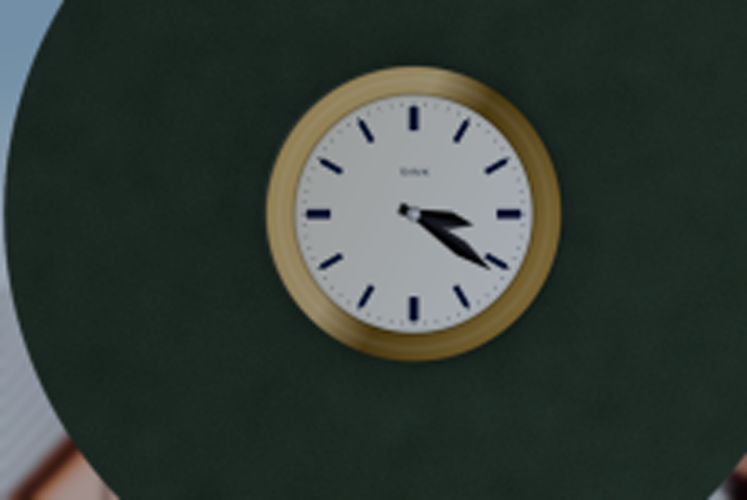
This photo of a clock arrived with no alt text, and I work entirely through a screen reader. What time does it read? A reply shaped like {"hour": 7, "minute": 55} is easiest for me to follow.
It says {"hour": 3, "minute": 21}
